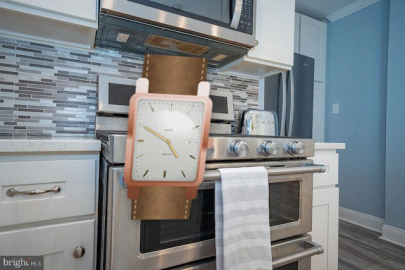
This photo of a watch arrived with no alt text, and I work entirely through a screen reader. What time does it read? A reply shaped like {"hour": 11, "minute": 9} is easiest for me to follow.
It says {"hour": 4, "minute": 50}
